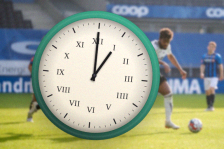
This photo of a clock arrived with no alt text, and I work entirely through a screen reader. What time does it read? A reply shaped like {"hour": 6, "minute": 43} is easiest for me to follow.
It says {"hour": 1, "minute": 0}
